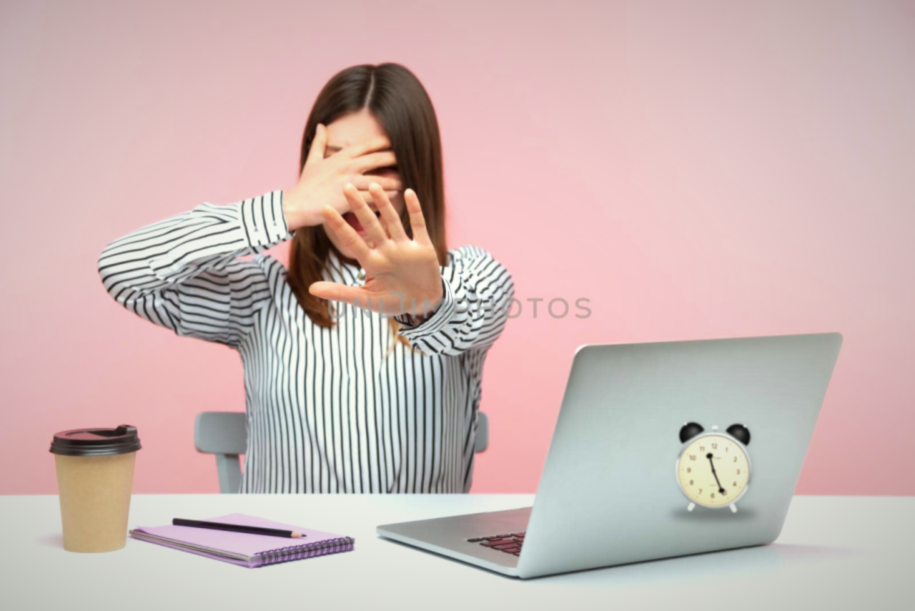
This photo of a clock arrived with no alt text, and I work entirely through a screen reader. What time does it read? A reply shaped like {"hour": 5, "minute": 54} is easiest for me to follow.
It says {"hour": 11, "minute": 26}
